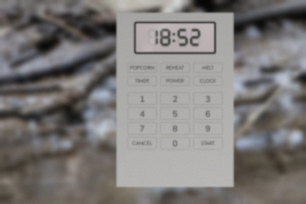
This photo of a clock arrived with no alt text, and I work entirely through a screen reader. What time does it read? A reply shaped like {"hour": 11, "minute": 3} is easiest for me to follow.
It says {"hour": 18, "minute": 52}
